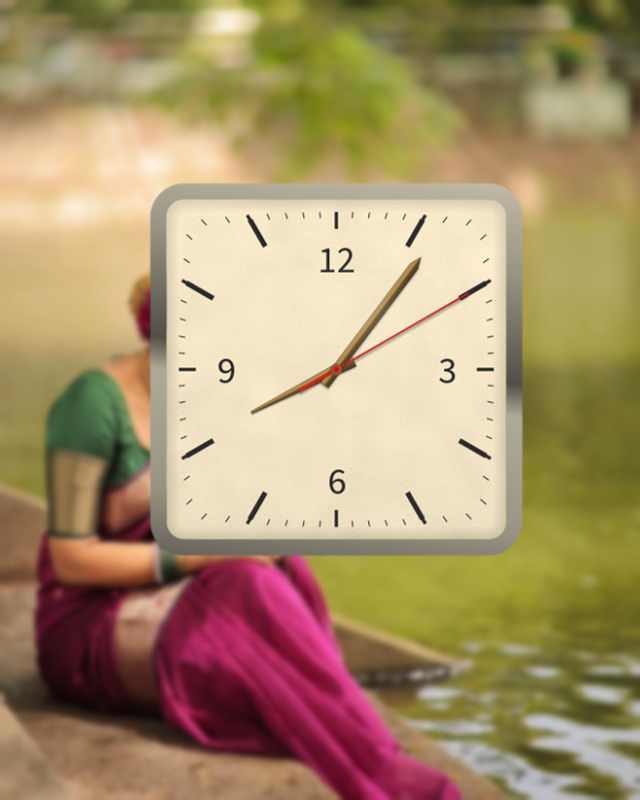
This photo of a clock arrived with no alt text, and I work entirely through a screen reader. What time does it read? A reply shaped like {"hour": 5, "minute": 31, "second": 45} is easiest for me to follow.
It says {"hour": 8, "minute": 6, "second": 10}
